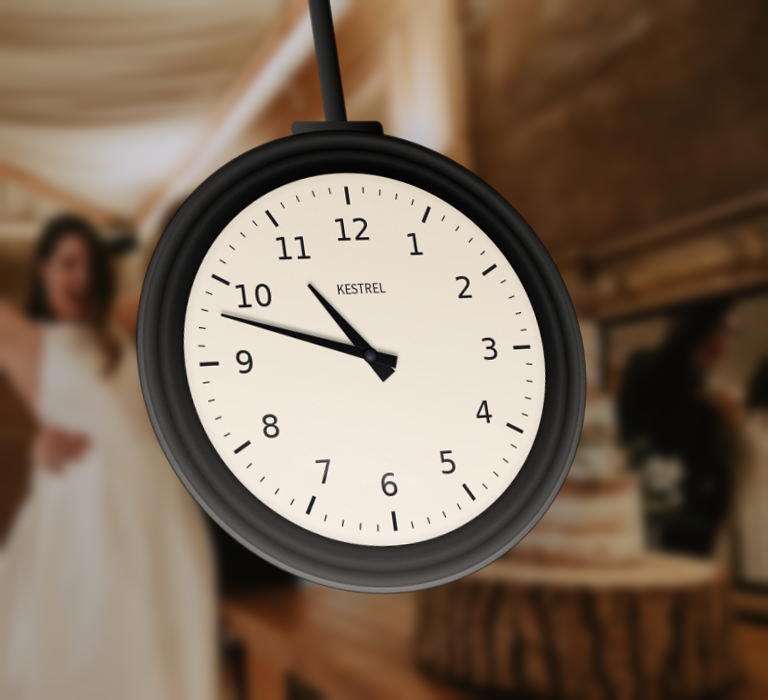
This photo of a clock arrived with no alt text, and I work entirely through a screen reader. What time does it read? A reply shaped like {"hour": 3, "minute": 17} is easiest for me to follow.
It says {"hour": 10, "minute": 48}
